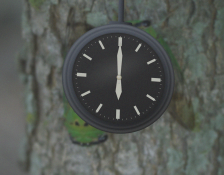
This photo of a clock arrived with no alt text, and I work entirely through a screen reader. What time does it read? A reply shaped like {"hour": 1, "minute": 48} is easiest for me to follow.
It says {"hour": 6, "minute": 0}
